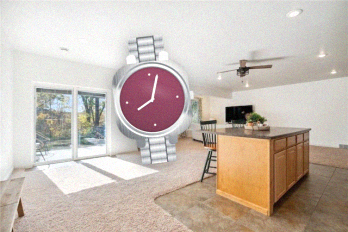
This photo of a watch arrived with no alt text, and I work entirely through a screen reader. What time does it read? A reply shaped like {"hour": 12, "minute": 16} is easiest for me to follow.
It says {"hour": 8, "minute": 3}
